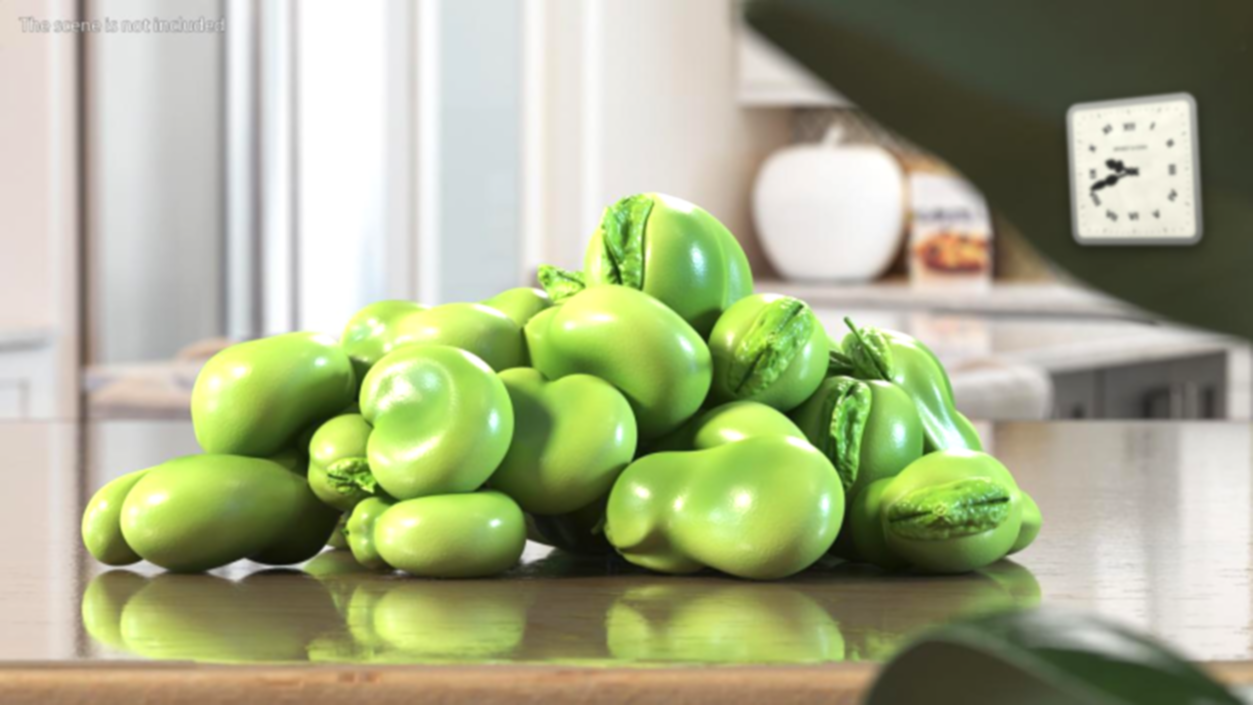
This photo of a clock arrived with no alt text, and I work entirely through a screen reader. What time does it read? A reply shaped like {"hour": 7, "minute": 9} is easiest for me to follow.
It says {"hour": 9, "minute": 42}
